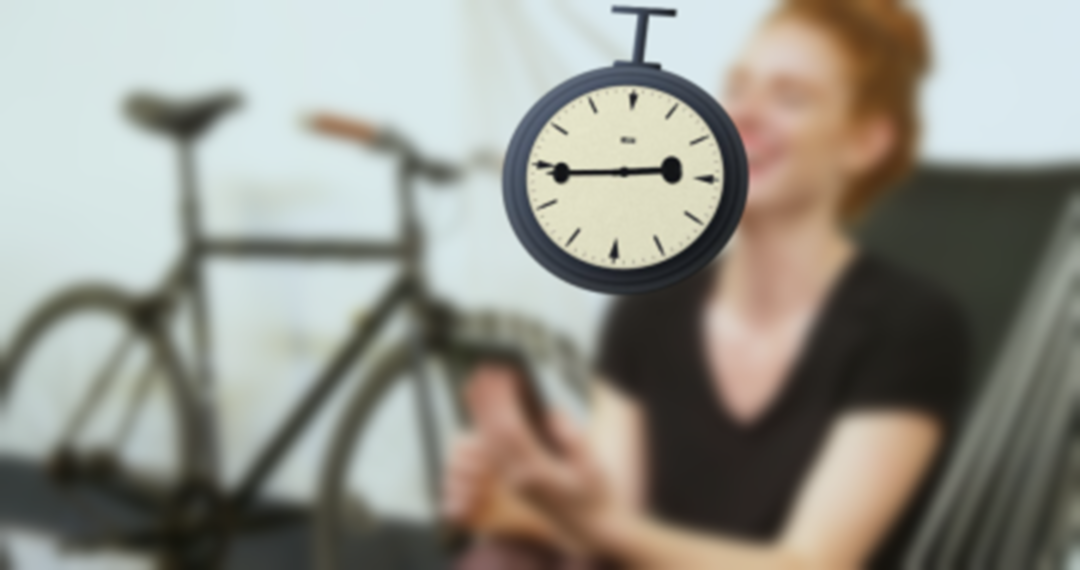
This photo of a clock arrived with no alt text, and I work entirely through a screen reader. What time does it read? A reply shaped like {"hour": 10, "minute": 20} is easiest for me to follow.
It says {"hour": 2, "minute": 44}
